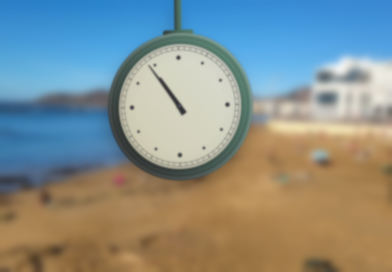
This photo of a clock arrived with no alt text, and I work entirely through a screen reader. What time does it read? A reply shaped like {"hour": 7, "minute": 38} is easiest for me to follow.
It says {"hour": 10, "minute": 54}
